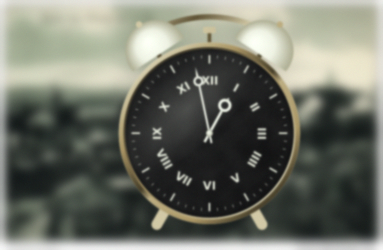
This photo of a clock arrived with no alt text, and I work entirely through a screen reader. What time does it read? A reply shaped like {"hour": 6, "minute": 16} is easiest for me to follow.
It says {"hour": 12, "minute": 58}
